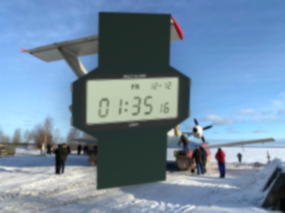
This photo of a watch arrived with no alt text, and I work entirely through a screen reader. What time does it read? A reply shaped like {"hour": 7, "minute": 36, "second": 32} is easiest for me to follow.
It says {"hour": 1, "minute": 35, "second": 16}
